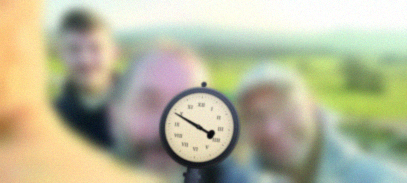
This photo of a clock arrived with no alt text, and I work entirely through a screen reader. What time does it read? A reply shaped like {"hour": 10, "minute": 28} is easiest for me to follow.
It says {"hour": 3, "minute": 49}
